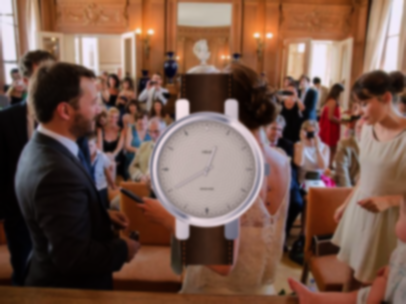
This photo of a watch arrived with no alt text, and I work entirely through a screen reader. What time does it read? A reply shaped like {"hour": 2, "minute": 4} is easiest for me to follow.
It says {"hour": 12, "minute": 40}
